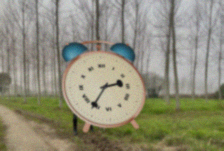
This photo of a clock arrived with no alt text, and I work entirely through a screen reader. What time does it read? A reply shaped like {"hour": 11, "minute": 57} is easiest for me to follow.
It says {"hour": 2, "minute": 36}
